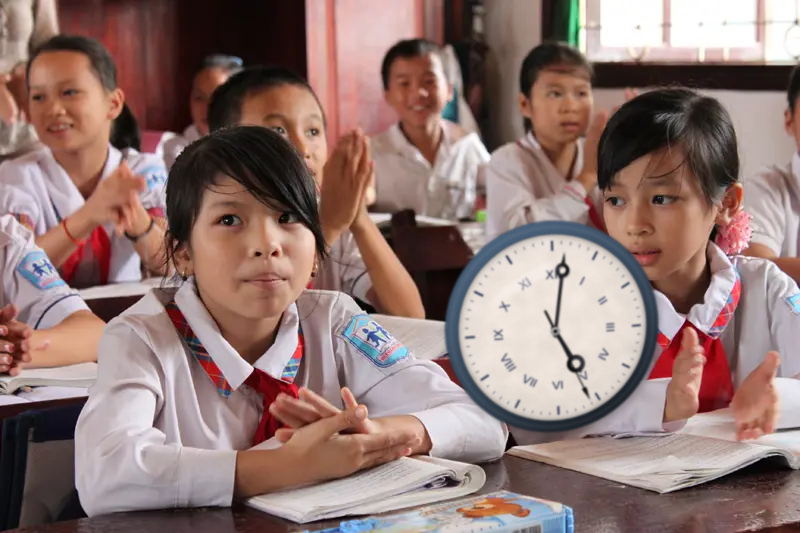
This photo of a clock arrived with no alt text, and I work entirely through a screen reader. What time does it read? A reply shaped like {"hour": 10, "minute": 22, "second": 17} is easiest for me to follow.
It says {"hour": 5, "minute": 1, "second": 26}
